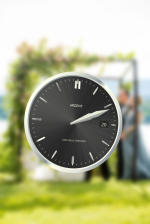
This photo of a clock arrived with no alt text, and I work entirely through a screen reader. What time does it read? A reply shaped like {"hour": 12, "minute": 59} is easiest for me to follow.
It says {"hour": 2, "minute": 11}
